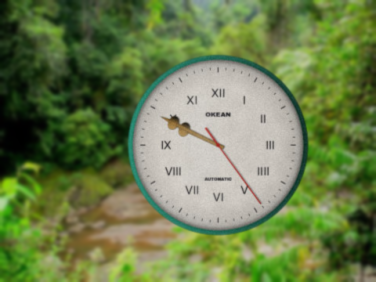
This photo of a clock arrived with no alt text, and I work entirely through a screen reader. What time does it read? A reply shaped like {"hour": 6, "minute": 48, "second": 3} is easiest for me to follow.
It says {"hour": 9, "minute": 49, "second": 24}
